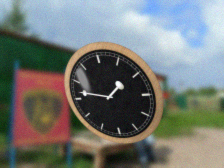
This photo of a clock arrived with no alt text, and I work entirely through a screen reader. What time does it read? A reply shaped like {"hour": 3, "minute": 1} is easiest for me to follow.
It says {"hour": 1, "minute": 47}
